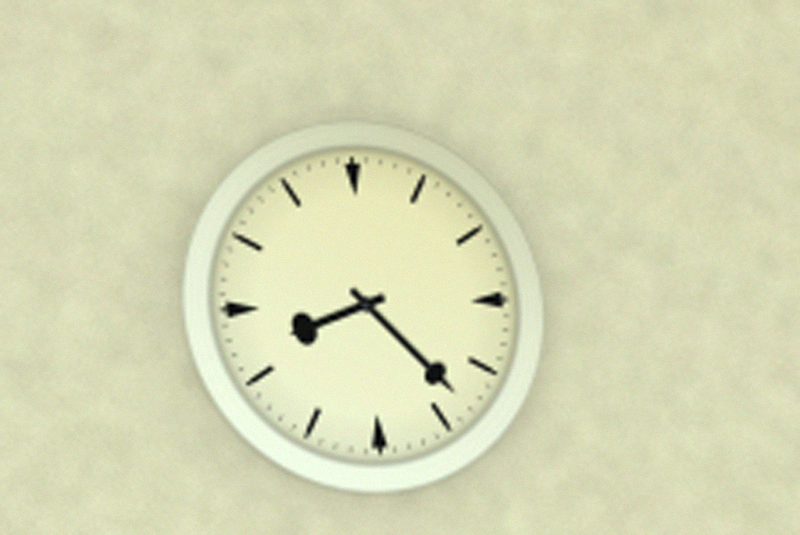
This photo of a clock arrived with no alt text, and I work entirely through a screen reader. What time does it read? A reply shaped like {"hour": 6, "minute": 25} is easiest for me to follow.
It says {"hour": 8, "minute": 23}
